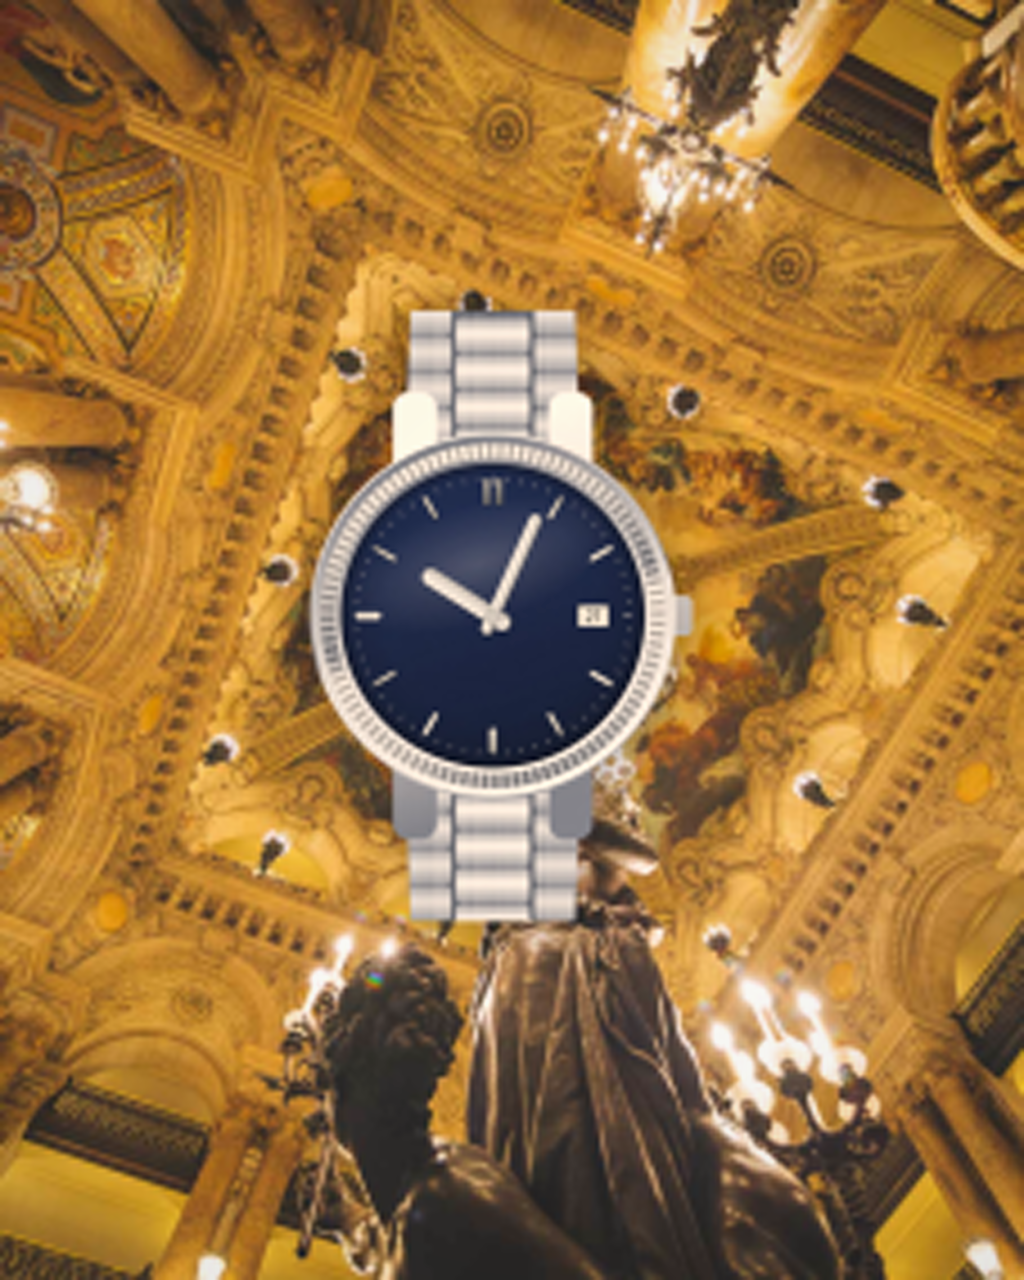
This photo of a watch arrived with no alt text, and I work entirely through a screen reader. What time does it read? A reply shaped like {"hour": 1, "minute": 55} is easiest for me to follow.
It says {"hour": 10, "minute": 4}
